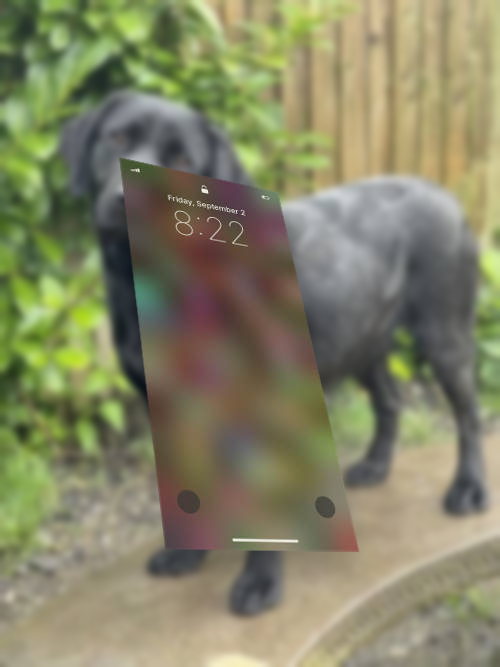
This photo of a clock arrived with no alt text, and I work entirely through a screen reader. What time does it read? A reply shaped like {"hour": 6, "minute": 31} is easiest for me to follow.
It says {"hour": 8, "minute": 22}
